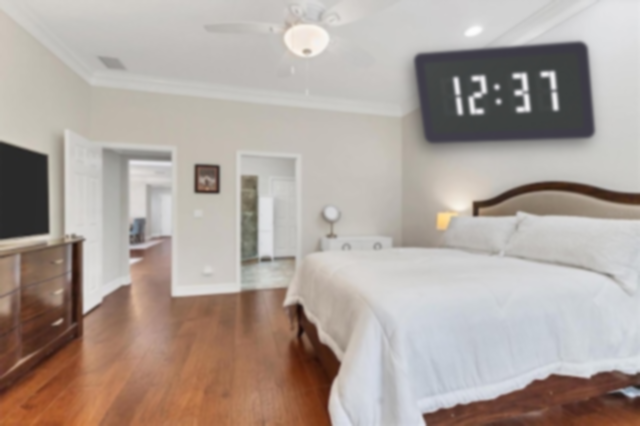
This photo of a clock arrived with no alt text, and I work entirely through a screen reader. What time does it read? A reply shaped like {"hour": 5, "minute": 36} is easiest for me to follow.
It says {"hour": 12, "minute": 37}
